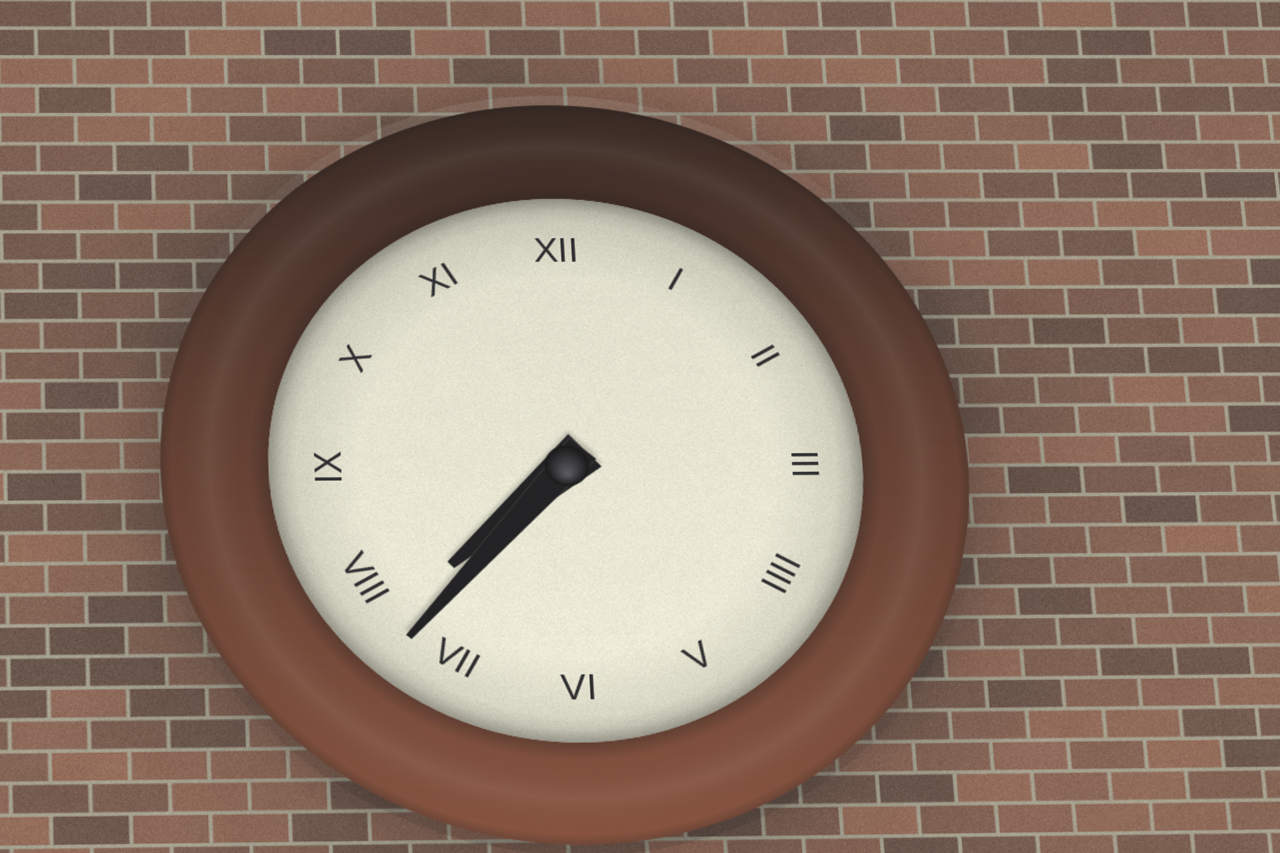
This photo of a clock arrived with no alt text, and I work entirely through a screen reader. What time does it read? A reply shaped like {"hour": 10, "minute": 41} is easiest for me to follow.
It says {"hour": 7, "minute": 37}
